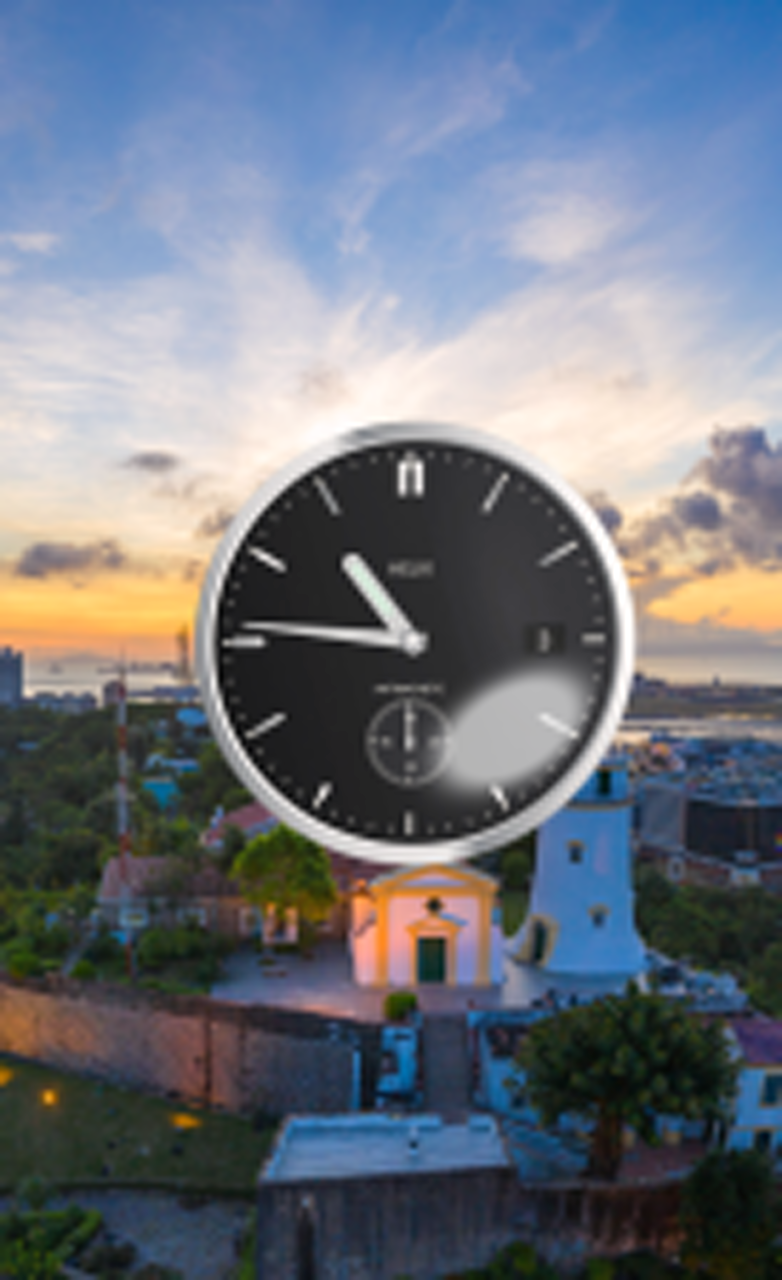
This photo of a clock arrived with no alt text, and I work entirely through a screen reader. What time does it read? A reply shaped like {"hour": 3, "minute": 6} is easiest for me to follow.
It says {"hour": 10, "minute": 46}
